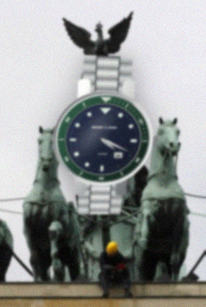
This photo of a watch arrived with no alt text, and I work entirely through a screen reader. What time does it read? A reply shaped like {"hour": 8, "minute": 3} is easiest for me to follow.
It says {"hour": 4, "minute": 19}
